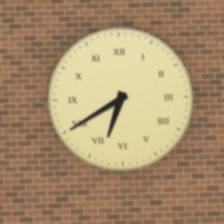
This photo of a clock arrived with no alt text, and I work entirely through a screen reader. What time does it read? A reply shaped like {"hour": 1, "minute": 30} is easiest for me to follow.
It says {"hour": 6, "minute": 40}
